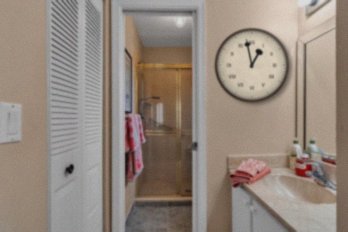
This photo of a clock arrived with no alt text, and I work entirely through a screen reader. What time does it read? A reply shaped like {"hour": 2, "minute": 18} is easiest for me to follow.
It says {"hour": 12, "minute": 58}
